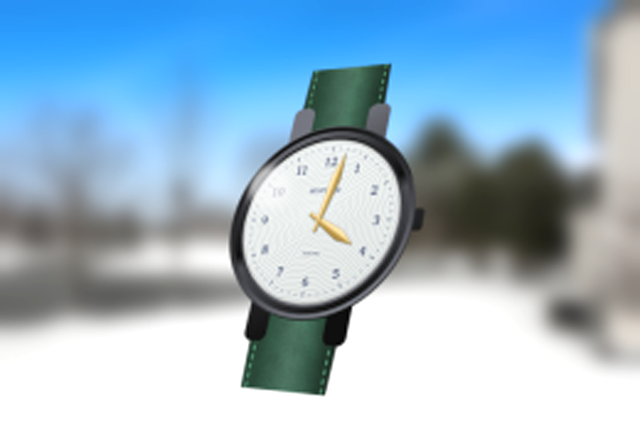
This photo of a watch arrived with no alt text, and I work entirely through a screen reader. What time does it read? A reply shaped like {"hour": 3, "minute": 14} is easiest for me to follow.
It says {"hour": 4, "minute": 2}
